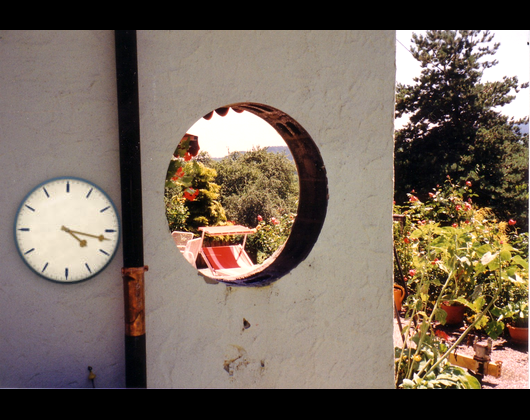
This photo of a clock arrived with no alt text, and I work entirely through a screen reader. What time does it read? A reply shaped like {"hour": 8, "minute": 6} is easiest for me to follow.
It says {"hour": 4, "minute": 17}
